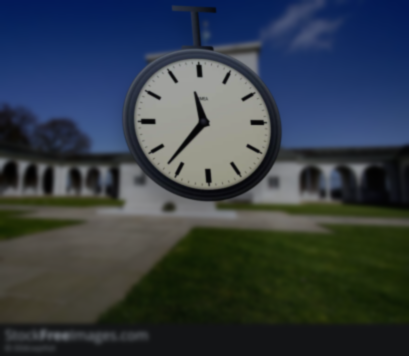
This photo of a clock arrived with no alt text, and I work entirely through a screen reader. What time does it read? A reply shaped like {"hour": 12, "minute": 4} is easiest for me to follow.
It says {"hour": 11, "minute": 37}
